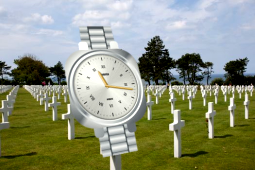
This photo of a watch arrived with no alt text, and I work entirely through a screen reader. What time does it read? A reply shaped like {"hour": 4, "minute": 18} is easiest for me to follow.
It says {"hour": 11, "minute": 17}
